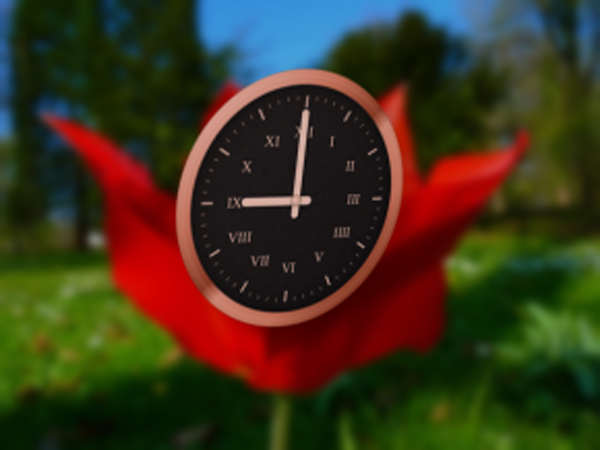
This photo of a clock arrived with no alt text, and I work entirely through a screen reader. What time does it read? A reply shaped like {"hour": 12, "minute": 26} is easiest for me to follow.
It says {"hour": 9, "minute": 0}
